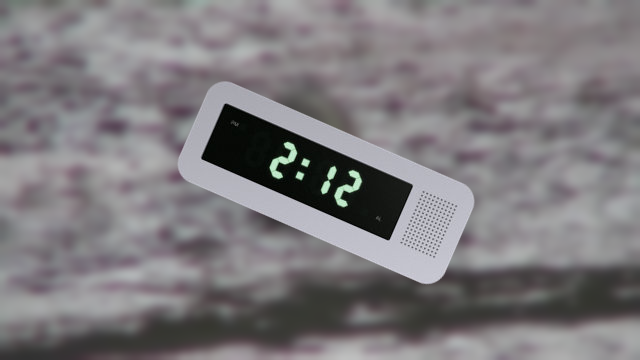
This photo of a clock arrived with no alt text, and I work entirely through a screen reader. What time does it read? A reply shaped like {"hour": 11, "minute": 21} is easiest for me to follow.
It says {"hour": 2, "minute": 12}
